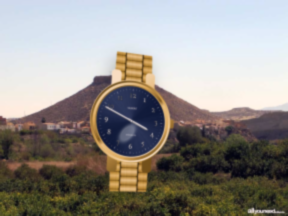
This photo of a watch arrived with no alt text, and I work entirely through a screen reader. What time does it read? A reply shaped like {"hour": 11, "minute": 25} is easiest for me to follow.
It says {"hour": 3, "minute": 49}
